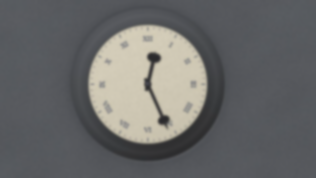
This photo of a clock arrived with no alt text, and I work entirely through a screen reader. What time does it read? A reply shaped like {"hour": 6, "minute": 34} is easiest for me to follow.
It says {"hour": 12, "minute": 26}
